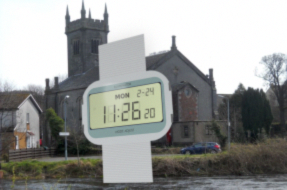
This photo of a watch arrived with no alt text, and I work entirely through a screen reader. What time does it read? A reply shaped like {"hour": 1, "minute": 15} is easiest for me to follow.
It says {"hour": 11, "minute": 26}
